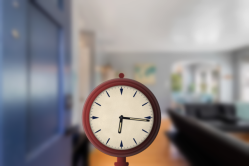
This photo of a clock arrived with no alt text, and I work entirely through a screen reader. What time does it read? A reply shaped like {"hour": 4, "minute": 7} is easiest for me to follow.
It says {"hour": 6, "minute": 16}
